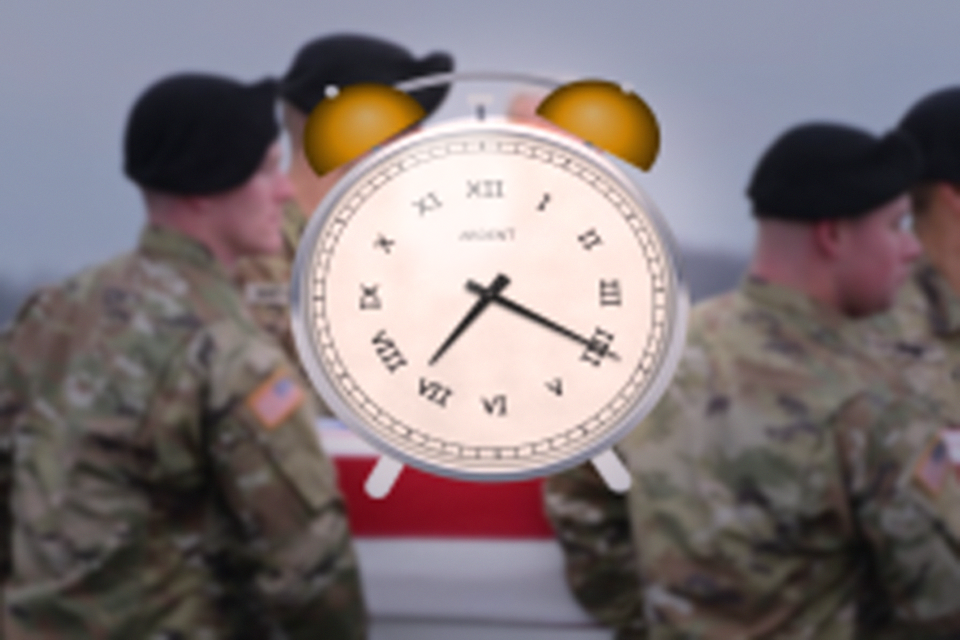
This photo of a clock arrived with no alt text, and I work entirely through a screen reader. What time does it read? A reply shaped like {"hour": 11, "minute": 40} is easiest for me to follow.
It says {"hour": 7, "minute": 20}
